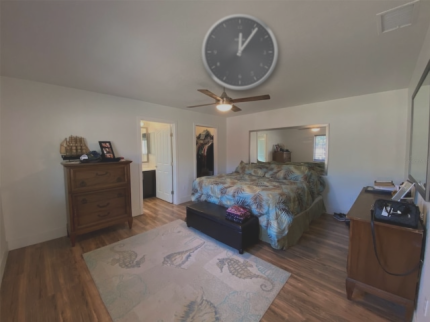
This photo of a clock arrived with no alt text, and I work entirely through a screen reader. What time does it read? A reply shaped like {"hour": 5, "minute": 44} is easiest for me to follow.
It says {"hour": 12, "minute": 6}
